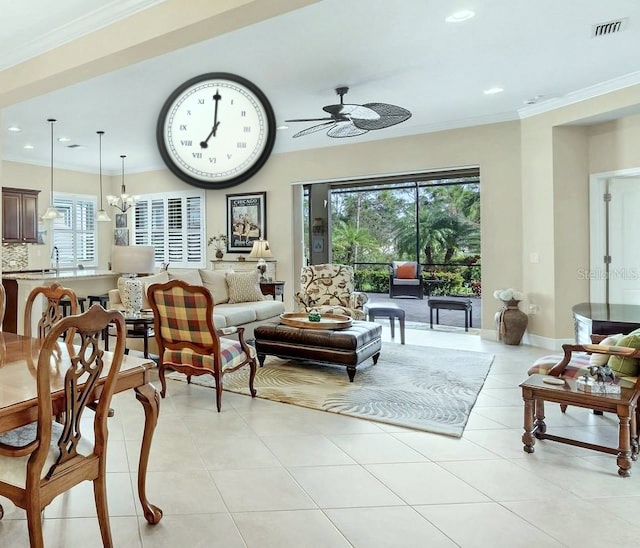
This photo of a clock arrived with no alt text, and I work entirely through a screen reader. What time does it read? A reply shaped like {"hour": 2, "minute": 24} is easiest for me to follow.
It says {"hour": 7, "minute": 0}
